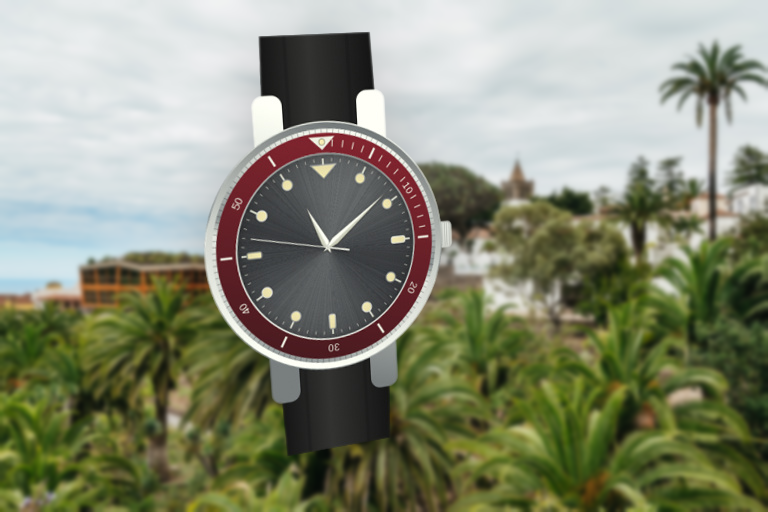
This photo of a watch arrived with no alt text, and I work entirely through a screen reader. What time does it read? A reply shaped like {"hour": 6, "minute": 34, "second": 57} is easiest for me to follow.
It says {"hour": 11, "minute": 8, "second": 47}
